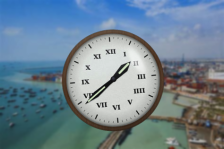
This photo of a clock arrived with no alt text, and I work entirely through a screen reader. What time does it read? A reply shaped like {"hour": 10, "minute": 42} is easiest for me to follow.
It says {"hour": 1, "minute": 39}
